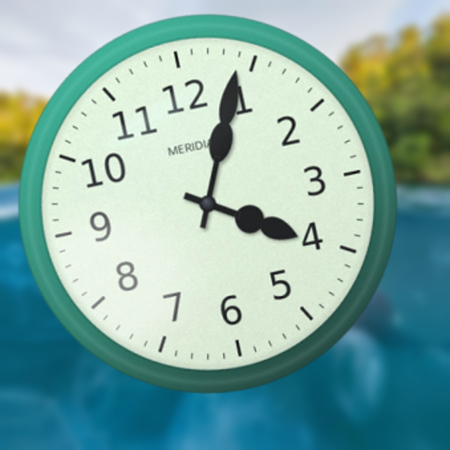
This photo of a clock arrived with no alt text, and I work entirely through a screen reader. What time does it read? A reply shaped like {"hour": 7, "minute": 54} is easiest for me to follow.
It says {"hour": 4, "minute": 4}
